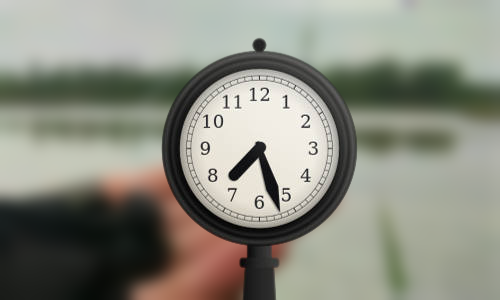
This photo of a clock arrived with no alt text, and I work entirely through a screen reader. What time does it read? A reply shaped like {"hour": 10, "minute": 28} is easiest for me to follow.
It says {"hour": 7, "minute": 27}
